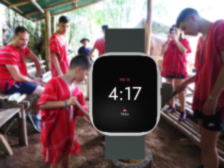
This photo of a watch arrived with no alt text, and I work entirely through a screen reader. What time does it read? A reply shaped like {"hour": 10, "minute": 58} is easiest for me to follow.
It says {"hour": 4, "minute": 17}
